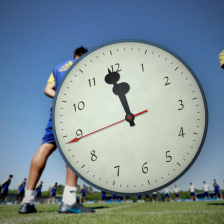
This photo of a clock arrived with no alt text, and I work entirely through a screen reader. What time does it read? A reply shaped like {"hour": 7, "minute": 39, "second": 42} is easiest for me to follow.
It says {"hour": 11, "minute": 58, "second": 44}
